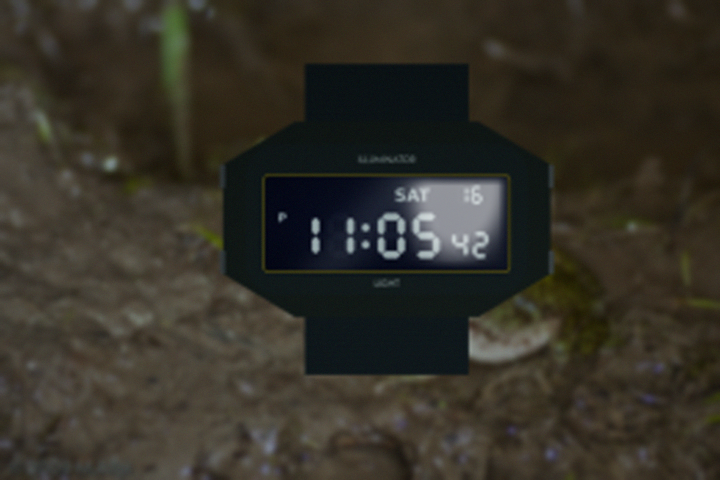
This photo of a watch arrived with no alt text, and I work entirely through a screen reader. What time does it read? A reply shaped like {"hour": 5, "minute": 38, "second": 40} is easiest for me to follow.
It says {"hour": 11, "minute": 5, "second": 42}
